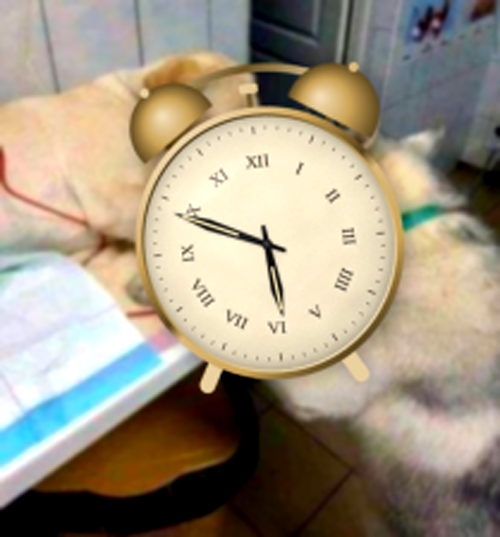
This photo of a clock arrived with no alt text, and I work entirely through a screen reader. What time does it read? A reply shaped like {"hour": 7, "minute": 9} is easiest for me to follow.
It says {"hour": 5, "minute": 49}
